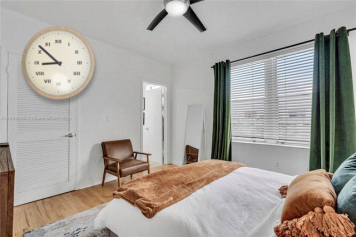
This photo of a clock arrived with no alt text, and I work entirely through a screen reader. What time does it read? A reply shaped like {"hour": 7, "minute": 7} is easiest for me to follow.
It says {"hour": 8, "minute": 52}
